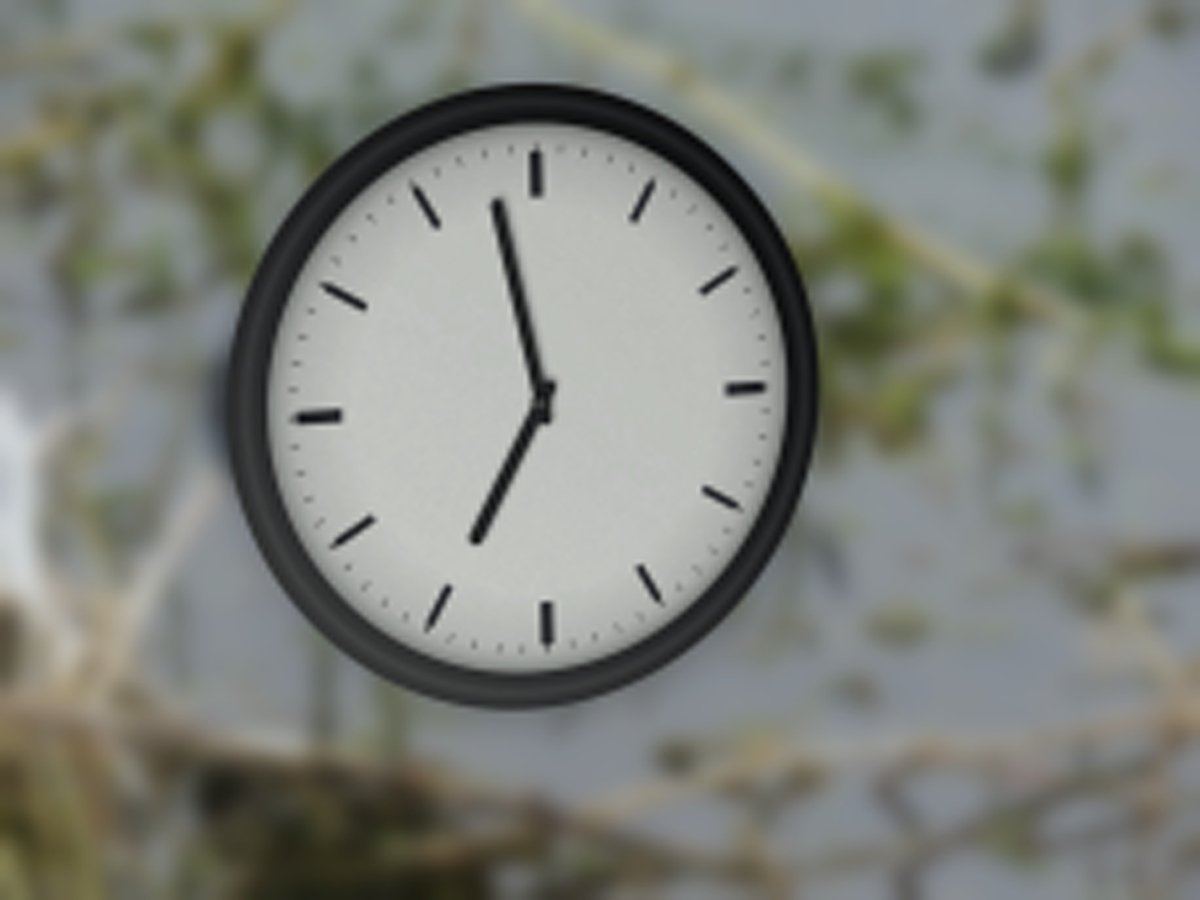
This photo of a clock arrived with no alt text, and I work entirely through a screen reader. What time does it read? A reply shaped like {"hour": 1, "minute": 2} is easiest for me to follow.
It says {"hour": 6, "minute": 58}
